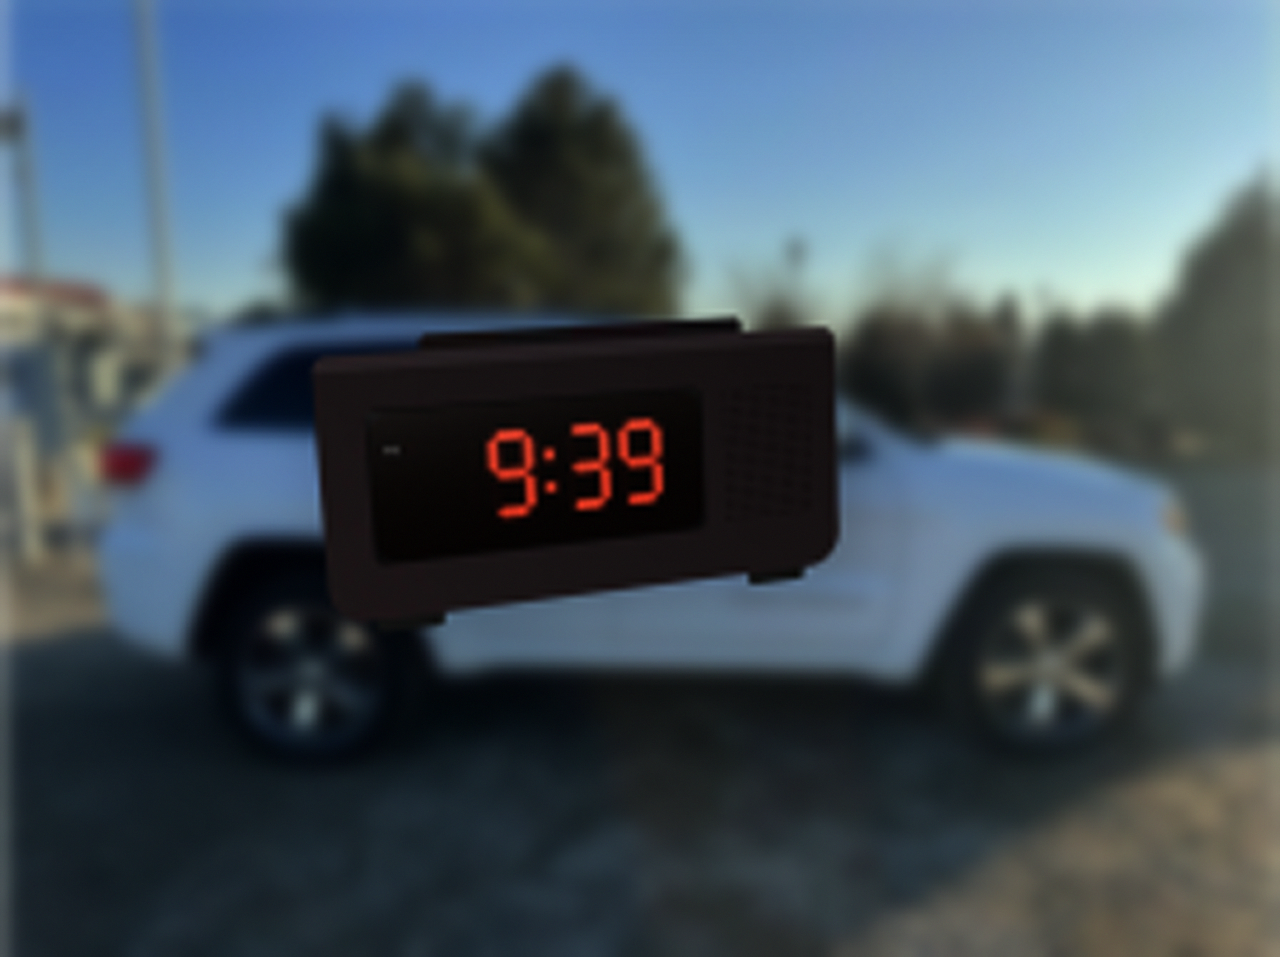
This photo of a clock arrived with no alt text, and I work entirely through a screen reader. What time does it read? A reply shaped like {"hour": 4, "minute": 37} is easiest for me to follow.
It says {"hour": 9, "minute": 39}
